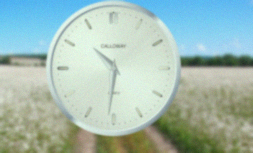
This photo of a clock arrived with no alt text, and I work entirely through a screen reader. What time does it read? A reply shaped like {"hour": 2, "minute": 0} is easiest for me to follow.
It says {"hour": 10, "minute": 31}
